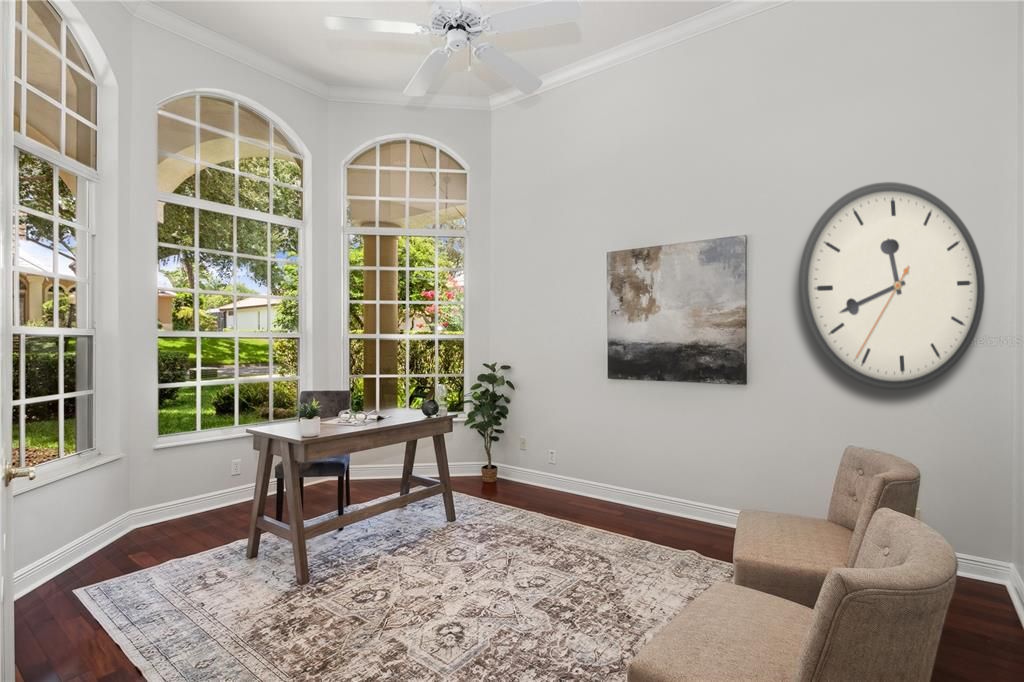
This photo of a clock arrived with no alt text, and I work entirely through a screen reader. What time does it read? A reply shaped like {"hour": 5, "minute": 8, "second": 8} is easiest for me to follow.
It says {"hour": 11, "minute": 41, "second": 36}
